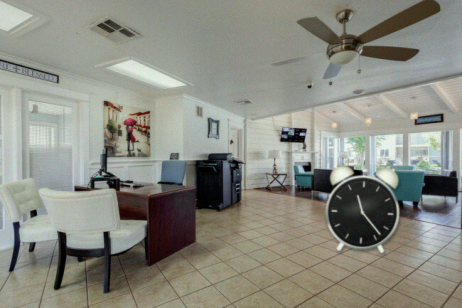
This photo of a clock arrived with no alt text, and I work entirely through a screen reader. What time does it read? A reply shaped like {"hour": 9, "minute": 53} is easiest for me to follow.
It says {"hour": 11, "minute": 23}
